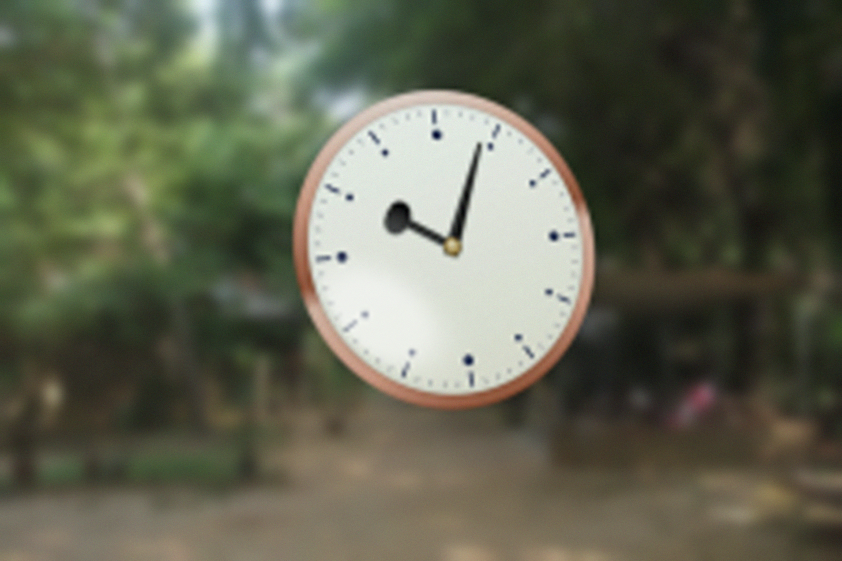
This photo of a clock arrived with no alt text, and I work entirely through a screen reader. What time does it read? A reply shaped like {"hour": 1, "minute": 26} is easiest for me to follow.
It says {"hour": 10, "minute": 4}
